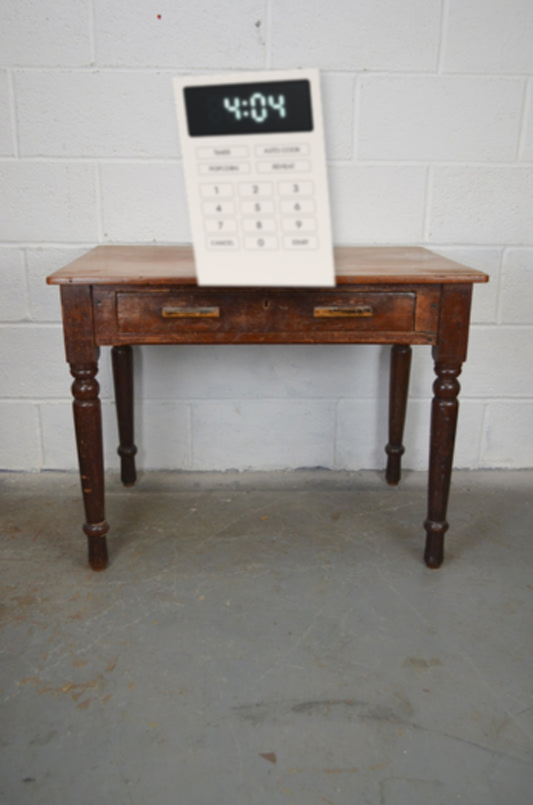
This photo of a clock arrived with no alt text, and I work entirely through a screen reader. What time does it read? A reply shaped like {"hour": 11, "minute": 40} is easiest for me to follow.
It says {"hour": 4, "minute": 4}
